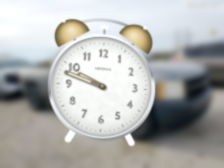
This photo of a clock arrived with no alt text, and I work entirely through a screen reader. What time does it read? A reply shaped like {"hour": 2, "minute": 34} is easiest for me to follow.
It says {"hour": 9, "minute": 48}
